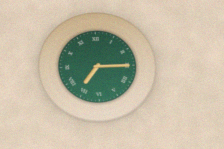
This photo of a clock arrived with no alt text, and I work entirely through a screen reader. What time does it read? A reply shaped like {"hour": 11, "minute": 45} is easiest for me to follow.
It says {"hour": 7, "minute": 15}
